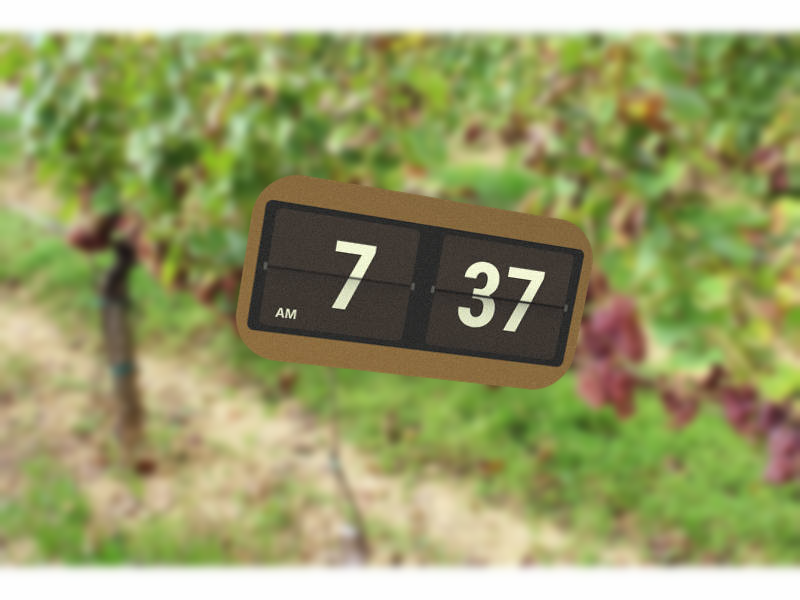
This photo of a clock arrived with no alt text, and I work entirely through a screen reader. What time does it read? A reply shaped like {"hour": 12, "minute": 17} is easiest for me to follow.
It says {"hour": 7, "minute": 37}
